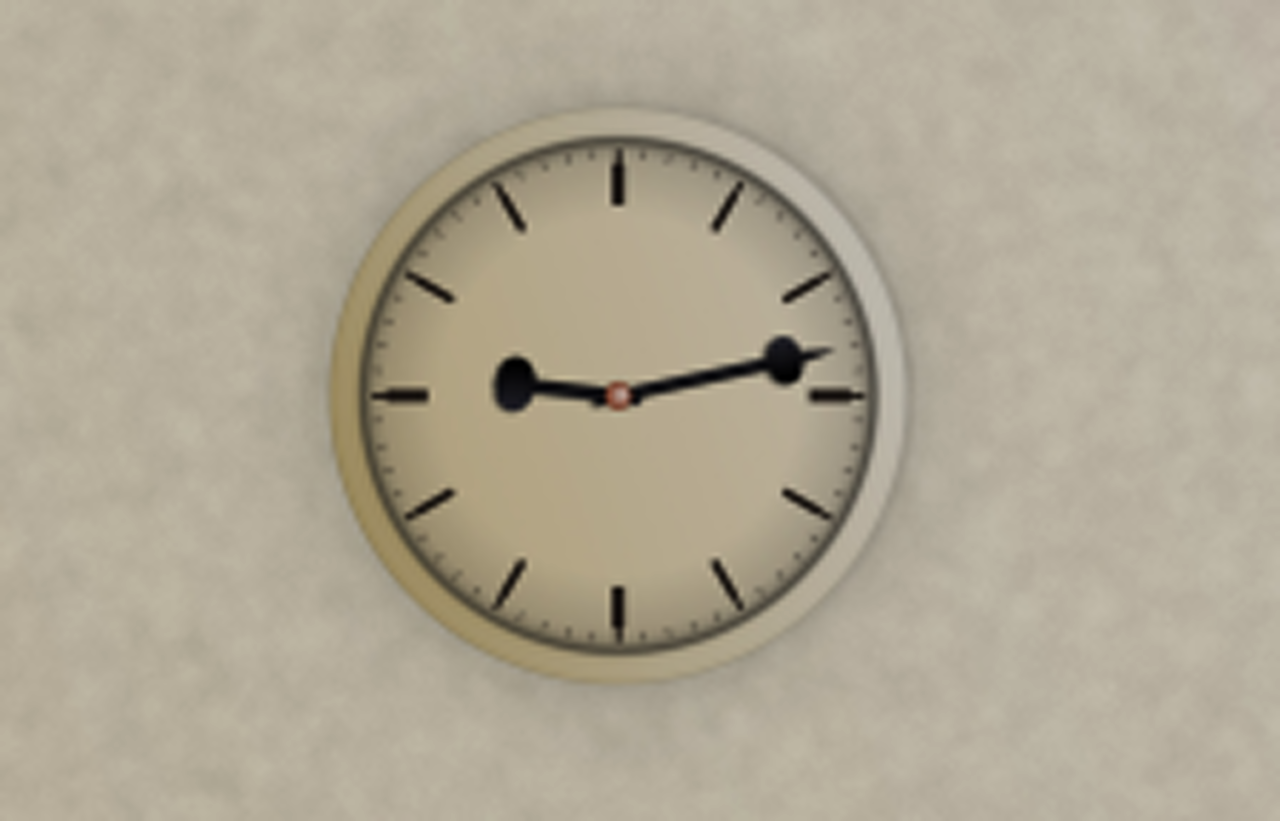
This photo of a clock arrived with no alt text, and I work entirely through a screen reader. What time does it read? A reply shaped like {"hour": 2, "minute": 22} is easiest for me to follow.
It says {"hour": 9, "minute": 13}
